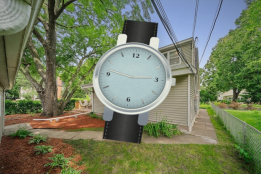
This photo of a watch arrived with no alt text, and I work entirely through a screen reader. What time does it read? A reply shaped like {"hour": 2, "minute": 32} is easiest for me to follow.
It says {"hour": 2, "minute": 47}
